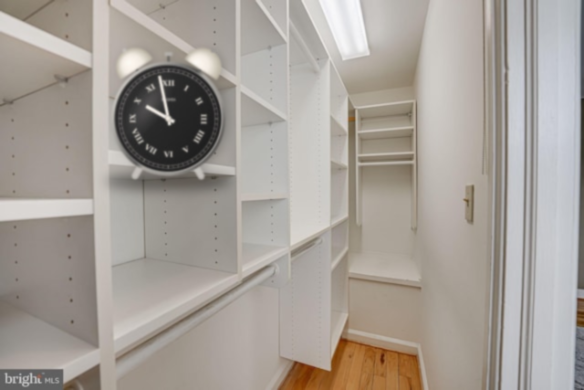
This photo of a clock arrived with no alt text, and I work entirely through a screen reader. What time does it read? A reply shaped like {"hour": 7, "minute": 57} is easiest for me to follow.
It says {"hour": 9, "minute": 58}
